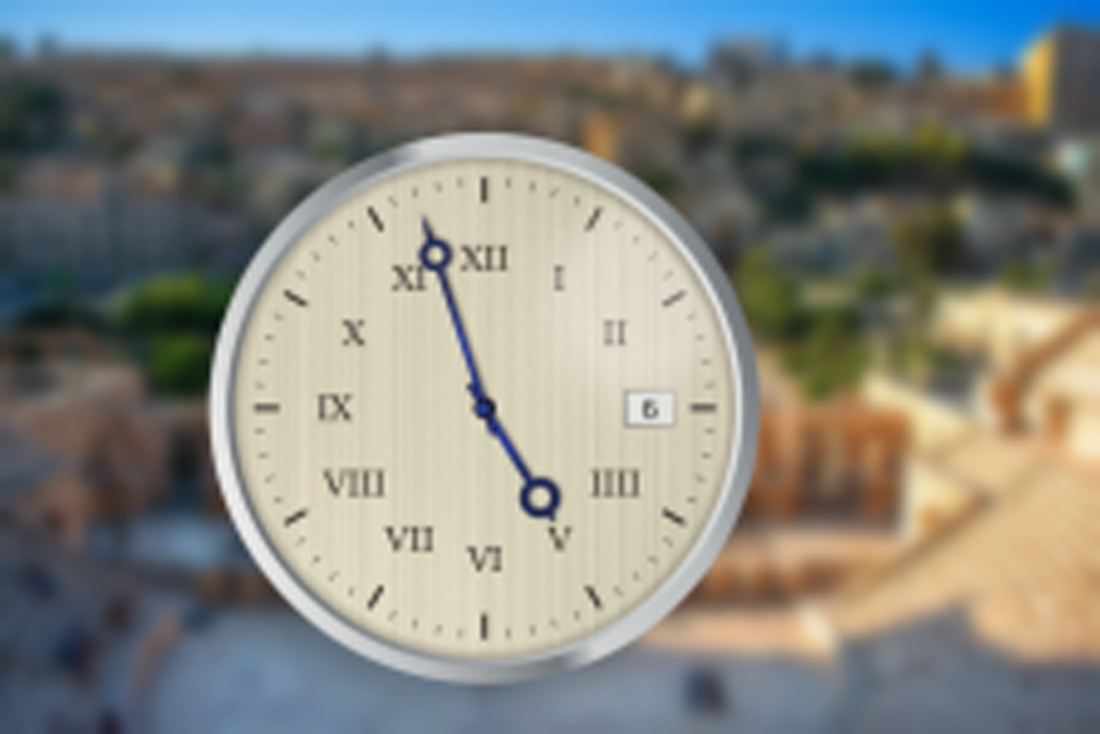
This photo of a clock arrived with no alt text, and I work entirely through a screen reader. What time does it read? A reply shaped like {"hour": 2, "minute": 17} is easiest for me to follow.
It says {"hour": 4, "minute": 57}
